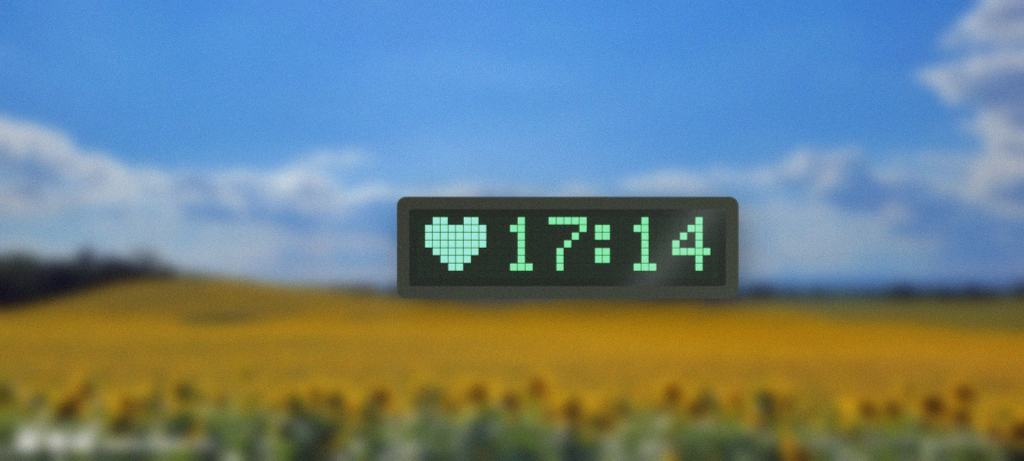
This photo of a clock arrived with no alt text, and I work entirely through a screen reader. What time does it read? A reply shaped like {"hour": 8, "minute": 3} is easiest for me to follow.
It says {"hour": 17, "minute": 14}
